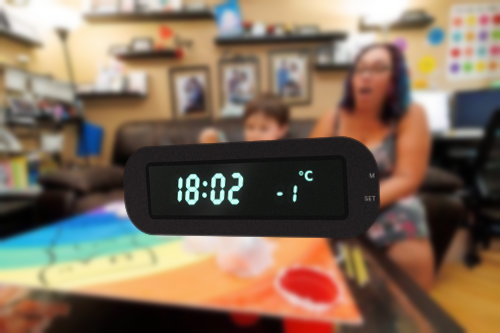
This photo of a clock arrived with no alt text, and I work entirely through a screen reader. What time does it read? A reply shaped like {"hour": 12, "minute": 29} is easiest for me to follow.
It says {"hour": 18, "minute": 2}
